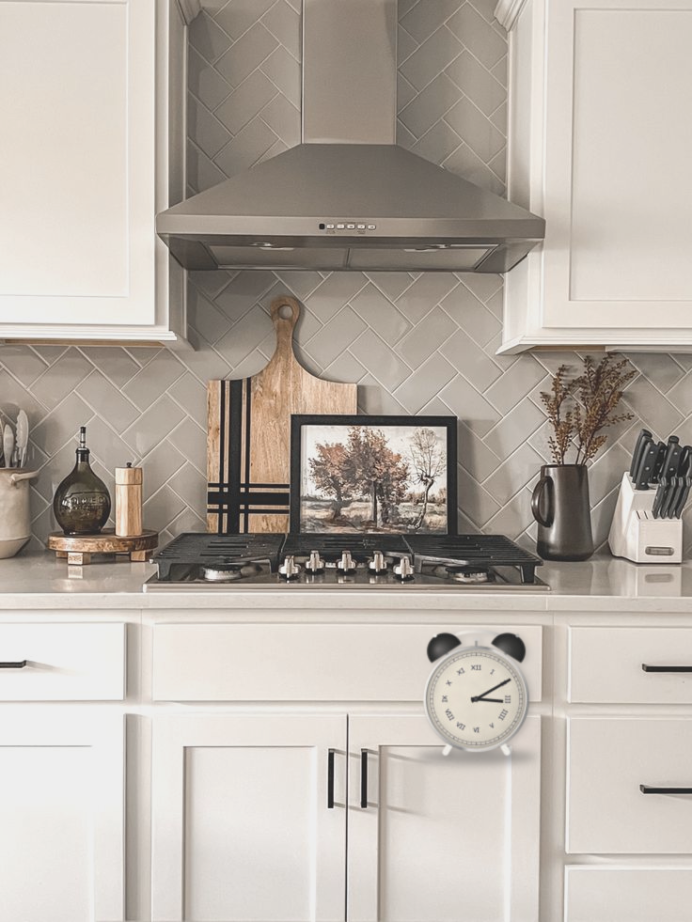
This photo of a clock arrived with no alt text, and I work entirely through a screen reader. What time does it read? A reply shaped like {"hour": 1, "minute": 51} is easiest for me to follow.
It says {"hour": 3, "minute": 10}
